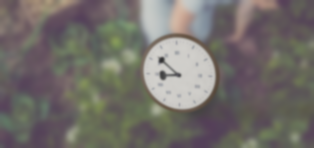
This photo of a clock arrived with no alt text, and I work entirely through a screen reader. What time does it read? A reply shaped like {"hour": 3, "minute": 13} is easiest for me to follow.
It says {"hour": 8, "minute": 52}
